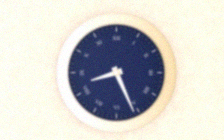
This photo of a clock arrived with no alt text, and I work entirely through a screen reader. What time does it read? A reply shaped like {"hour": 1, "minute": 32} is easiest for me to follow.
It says {"hour": 8, "minute": 26}
